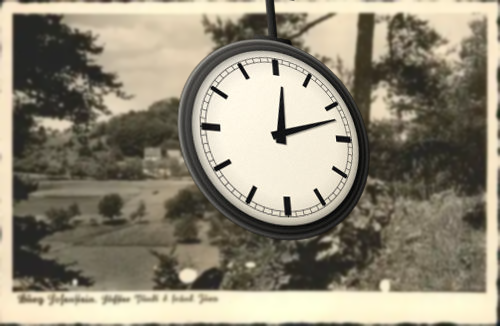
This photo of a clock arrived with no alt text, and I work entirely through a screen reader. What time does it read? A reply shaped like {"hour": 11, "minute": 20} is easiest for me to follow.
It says {"hour": 12, "minute": 12}
